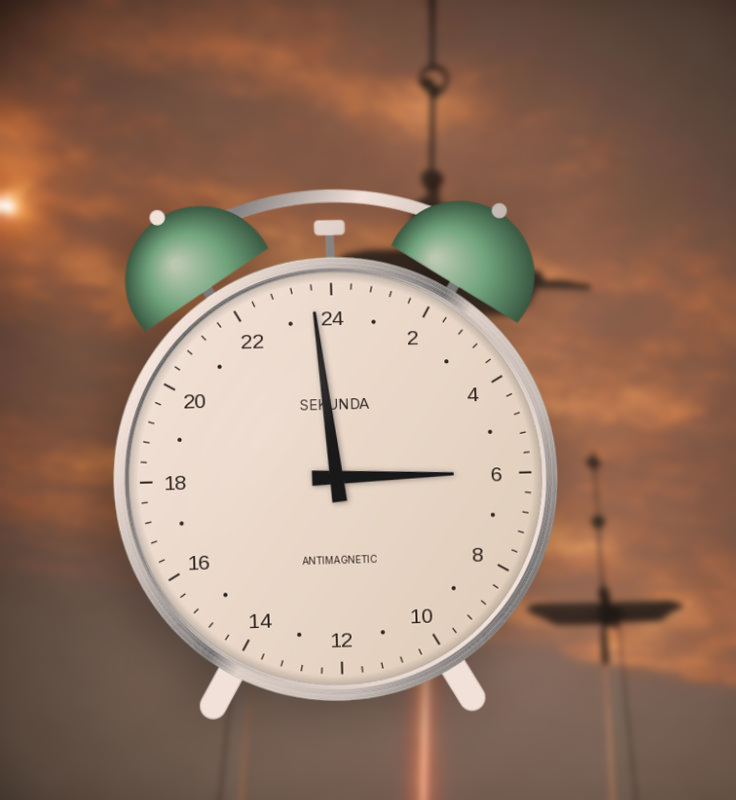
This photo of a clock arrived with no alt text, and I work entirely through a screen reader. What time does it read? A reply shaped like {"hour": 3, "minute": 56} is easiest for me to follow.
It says {"hour": 5, "minute": 59}
